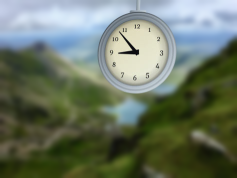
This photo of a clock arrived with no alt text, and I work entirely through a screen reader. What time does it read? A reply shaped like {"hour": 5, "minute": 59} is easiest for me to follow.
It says {"hour": 8, "minute": 53}
